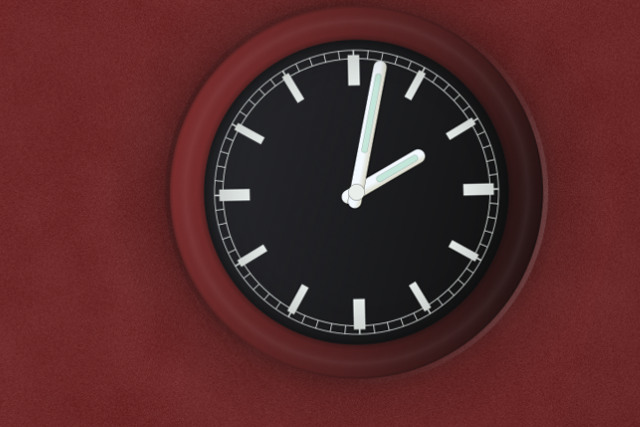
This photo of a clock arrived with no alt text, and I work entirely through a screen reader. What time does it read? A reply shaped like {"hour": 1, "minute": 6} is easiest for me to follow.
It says {"hour": 2, "minute": 2}
